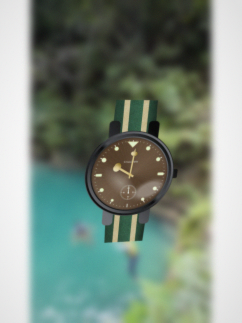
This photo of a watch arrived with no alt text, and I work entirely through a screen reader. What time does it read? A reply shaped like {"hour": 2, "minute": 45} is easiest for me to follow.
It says {"hour": 10, "minute": 1}
